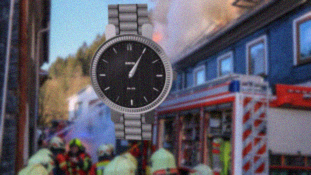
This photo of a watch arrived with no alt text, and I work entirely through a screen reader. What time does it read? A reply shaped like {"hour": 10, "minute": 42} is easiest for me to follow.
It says {"hour": 1, "minute": 5}
